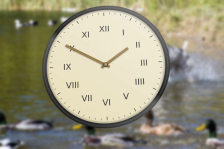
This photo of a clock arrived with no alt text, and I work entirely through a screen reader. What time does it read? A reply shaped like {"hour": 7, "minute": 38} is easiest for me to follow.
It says {"hour": 1, "minute": 50}
